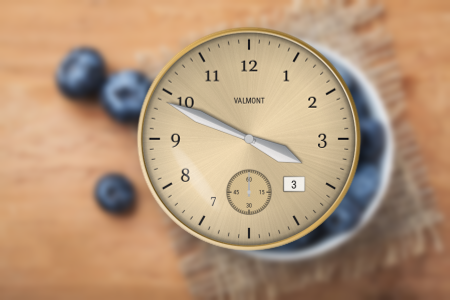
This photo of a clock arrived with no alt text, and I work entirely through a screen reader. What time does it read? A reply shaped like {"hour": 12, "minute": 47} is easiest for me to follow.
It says {"hour": 3, "minute": 49}
